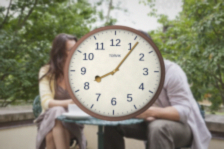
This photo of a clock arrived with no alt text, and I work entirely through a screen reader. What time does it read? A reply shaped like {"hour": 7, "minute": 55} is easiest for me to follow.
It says {"hour": 8, "minute": 6}
